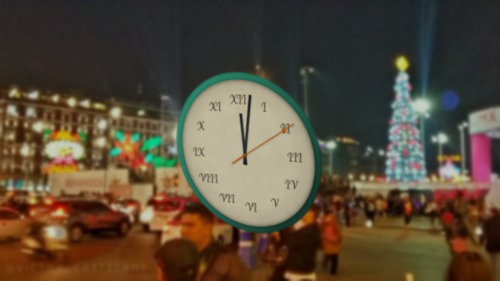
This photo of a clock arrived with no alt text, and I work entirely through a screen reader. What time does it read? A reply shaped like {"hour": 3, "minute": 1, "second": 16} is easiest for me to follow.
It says {"hour": 12, "minute": 2, "second": 10}
